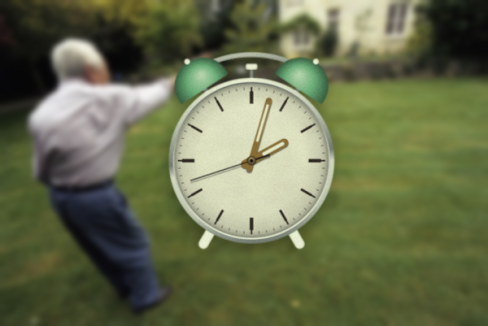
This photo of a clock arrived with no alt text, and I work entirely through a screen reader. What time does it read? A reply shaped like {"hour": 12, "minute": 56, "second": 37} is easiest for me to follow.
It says {"hour": 2, "minute": 2, "second": 42}
